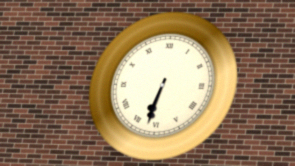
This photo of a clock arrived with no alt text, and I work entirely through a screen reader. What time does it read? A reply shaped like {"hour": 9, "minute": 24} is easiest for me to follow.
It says {"hour": 6, "minute": 32}
